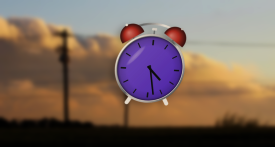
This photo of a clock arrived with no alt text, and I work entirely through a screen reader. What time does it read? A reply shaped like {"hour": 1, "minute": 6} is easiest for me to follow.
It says {"hour": 4, "minute": 28}
